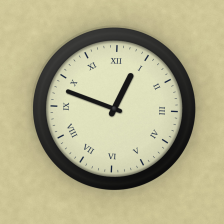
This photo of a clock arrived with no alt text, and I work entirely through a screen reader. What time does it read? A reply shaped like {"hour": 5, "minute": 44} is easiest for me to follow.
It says {"hour": 12, "minute": 48}
